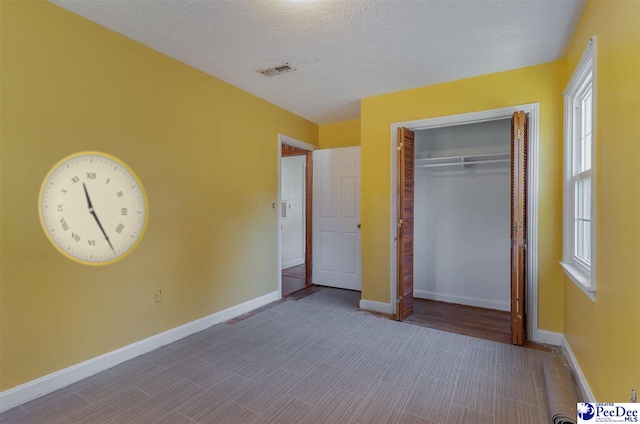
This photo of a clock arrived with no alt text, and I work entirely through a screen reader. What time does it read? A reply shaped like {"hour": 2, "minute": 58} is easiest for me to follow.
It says {"hour": 11, "minute": 25}
